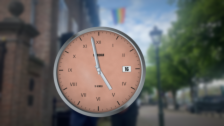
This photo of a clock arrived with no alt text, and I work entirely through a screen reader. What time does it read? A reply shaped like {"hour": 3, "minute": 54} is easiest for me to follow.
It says {"hour": 4, "minute": 58}
